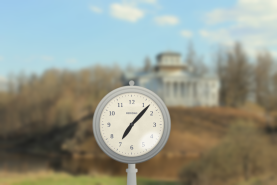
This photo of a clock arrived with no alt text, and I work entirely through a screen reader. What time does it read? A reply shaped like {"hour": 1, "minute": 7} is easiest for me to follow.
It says {"hour": 7, "minute": 7}
